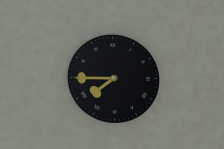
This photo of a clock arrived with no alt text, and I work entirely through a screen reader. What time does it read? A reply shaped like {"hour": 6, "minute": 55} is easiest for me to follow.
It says {"hour": 7, "minute": 45}
